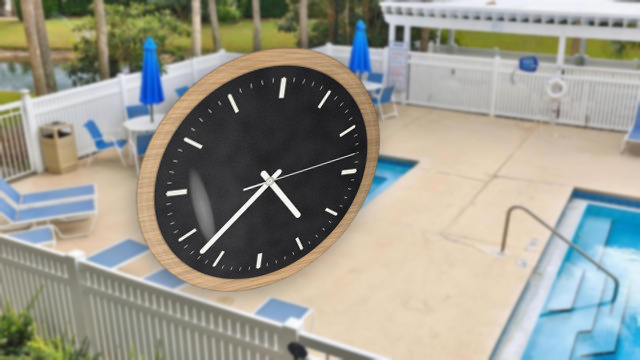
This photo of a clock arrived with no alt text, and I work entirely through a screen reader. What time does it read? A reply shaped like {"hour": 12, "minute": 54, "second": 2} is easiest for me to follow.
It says {"hour": 4, "minute": 37, "second": 13}
